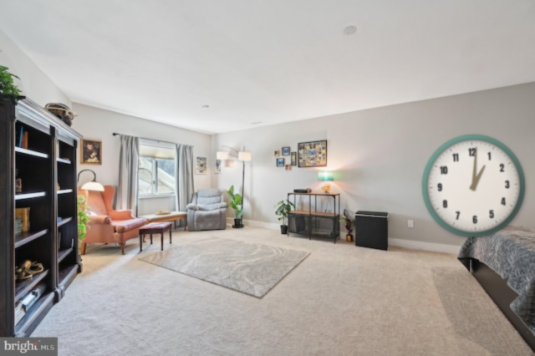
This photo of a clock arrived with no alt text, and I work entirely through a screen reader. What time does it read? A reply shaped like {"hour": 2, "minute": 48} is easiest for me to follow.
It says {"hour": 1, "minute": 1}
